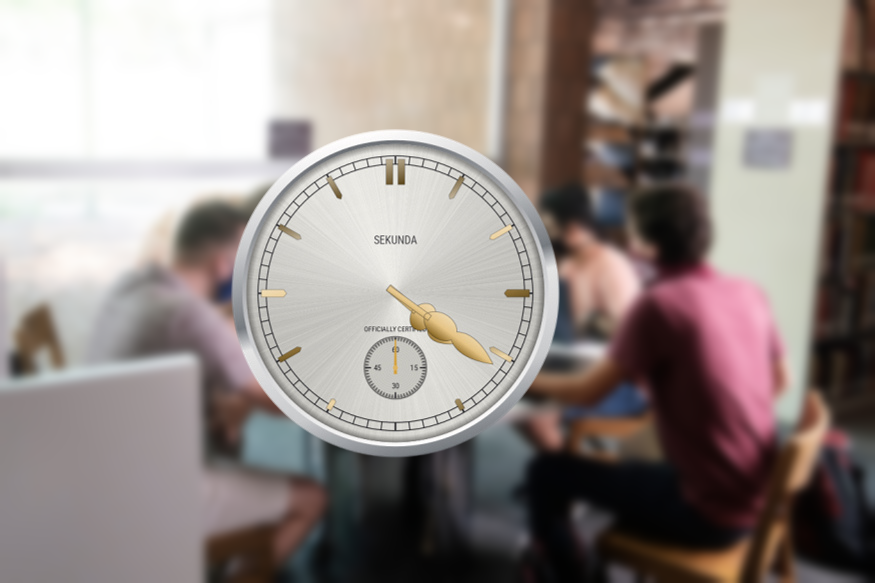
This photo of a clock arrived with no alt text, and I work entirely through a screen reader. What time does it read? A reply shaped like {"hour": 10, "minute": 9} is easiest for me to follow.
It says {"hour": 4, "minute": 21}
